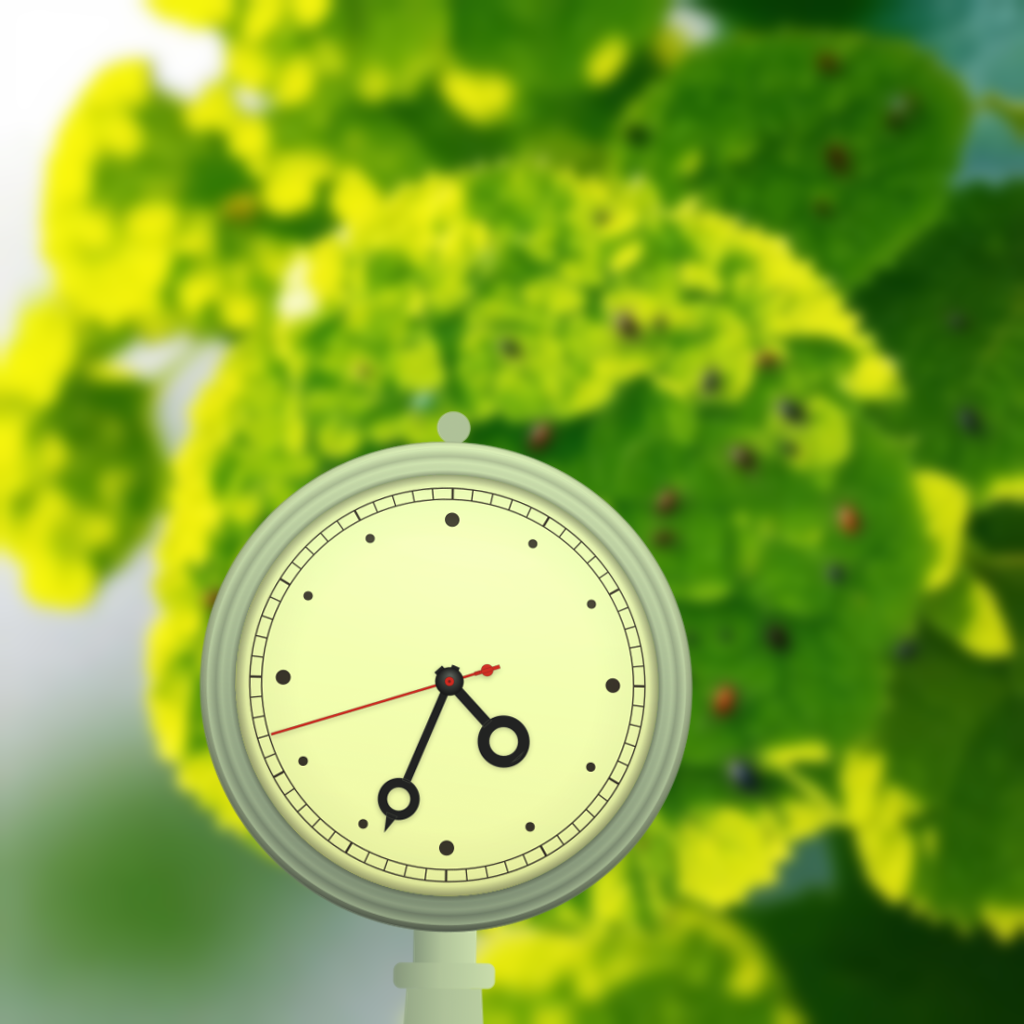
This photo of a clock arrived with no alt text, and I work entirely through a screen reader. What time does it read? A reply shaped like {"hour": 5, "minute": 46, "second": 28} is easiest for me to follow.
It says {"hour": 4, "minute": 33, "second": 42}
